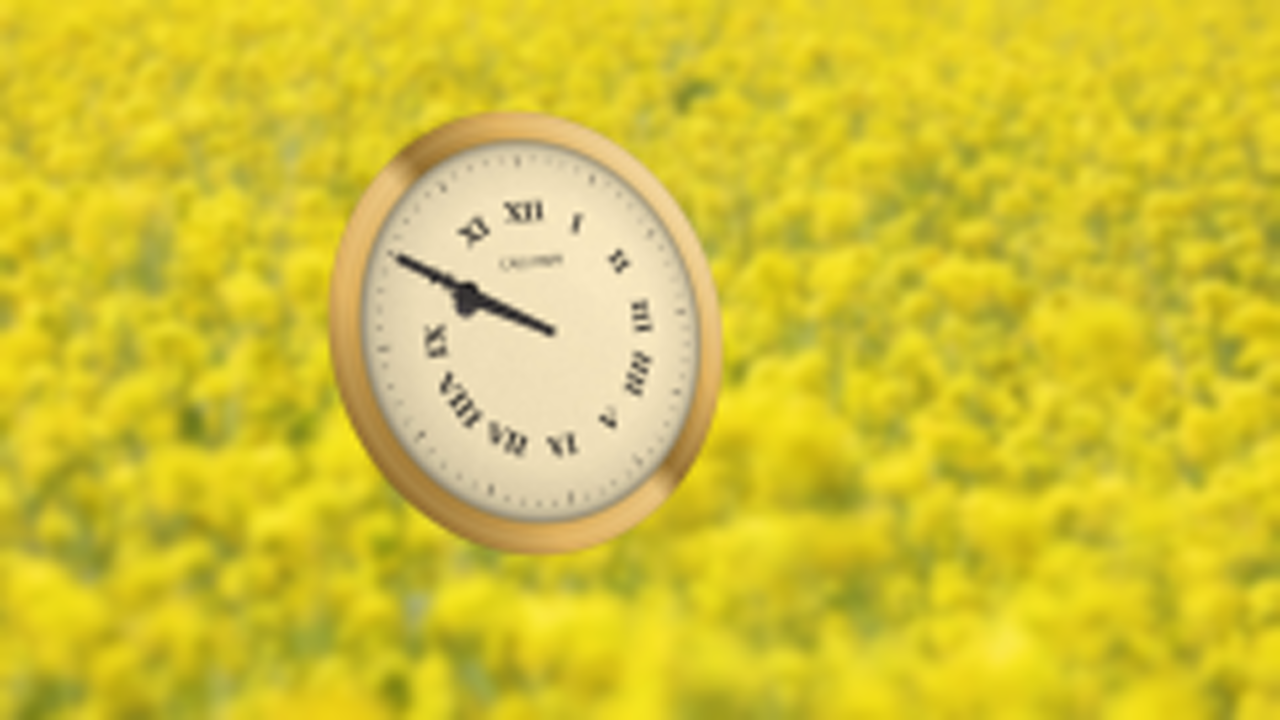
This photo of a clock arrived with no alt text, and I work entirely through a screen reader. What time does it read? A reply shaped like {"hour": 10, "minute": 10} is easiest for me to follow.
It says {"hour": 9, "minute": 50}
